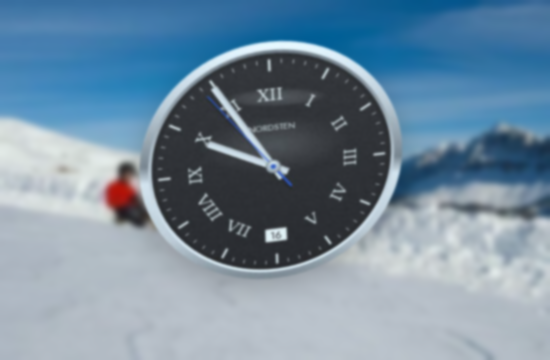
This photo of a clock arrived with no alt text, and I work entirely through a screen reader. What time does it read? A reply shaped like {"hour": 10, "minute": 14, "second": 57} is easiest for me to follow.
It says {"hour": 9, "minute": 54, "second": 54}
